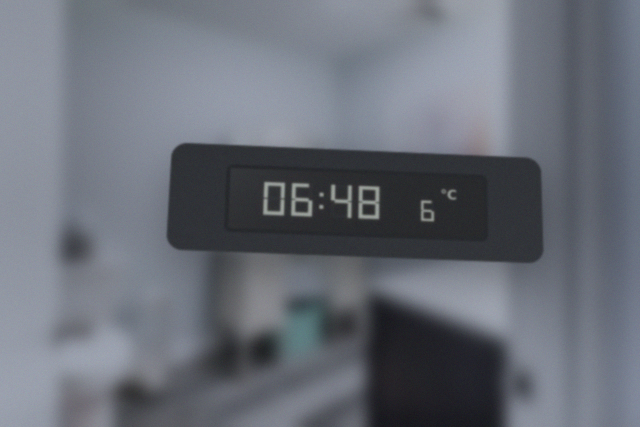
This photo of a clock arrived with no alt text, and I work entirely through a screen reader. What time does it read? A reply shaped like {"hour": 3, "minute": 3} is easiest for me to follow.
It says {"hour": 6, "minute": 48}
